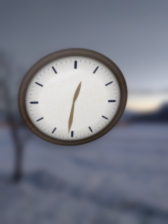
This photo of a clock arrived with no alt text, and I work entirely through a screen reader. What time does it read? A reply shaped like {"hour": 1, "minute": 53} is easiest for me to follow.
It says {"hour": 12, "minute": 31}
